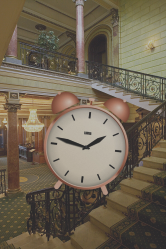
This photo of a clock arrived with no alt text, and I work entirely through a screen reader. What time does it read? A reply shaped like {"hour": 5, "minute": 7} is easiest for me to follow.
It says {"hour": 1, "minute": 47}
